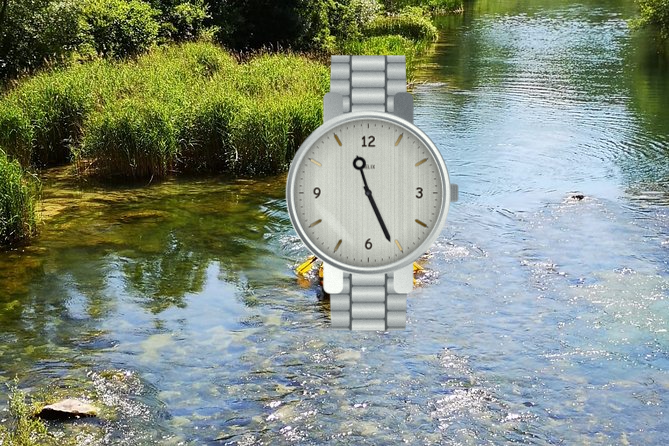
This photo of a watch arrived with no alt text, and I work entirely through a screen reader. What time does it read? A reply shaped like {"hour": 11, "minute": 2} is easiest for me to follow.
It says {"hour": 11, "minute": 26}
